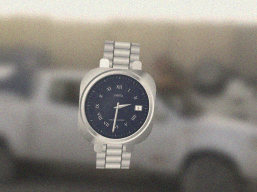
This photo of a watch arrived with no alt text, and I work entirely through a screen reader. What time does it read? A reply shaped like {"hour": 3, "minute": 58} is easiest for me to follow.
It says {"hour": 2, "minute": 31}
